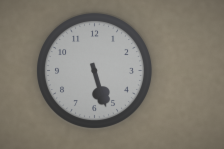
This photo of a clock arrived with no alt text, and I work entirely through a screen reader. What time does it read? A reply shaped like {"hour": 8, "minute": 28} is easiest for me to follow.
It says {"hour": 5, "minute": 27}
